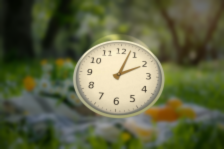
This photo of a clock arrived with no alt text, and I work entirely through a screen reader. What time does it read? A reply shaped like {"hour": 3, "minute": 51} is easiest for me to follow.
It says {"hour": 2, "minute": 3}
